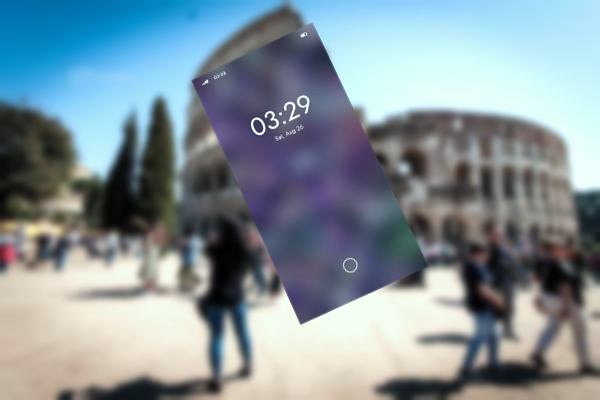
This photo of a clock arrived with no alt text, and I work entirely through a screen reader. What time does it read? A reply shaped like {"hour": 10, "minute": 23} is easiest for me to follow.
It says {"hour": 3, "minute": 29}
